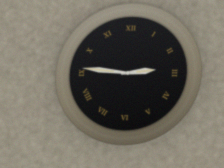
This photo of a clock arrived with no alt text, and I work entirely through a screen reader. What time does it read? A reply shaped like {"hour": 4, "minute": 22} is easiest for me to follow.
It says {"hour": 2, "minute": 46}
